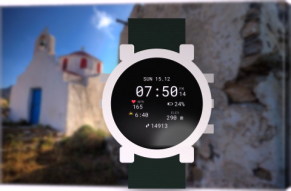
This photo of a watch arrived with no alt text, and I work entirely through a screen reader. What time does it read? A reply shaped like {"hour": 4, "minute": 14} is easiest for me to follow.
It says {"hour": 7, "minute": 50}
